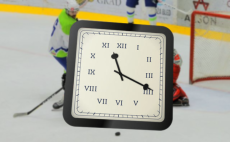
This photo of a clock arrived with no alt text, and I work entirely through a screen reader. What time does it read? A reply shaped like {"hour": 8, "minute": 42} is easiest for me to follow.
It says {"hour": 11, "minute": 19}
